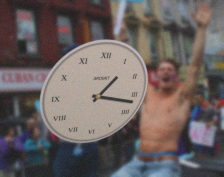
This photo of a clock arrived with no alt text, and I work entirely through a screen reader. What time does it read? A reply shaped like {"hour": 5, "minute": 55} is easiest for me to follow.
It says {"hour": 1, "minute": 17}
